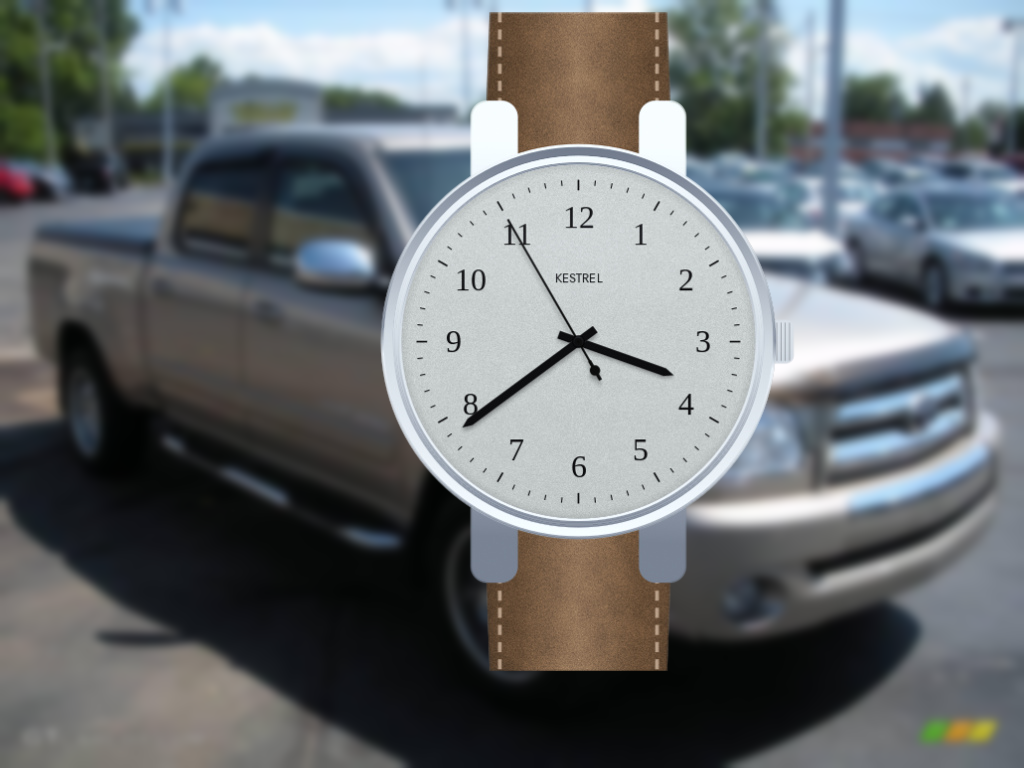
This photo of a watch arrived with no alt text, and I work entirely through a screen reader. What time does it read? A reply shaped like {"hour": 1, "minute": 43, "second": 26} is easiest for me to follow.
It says {"hour": 3, "minute": 38, "second": 55}
